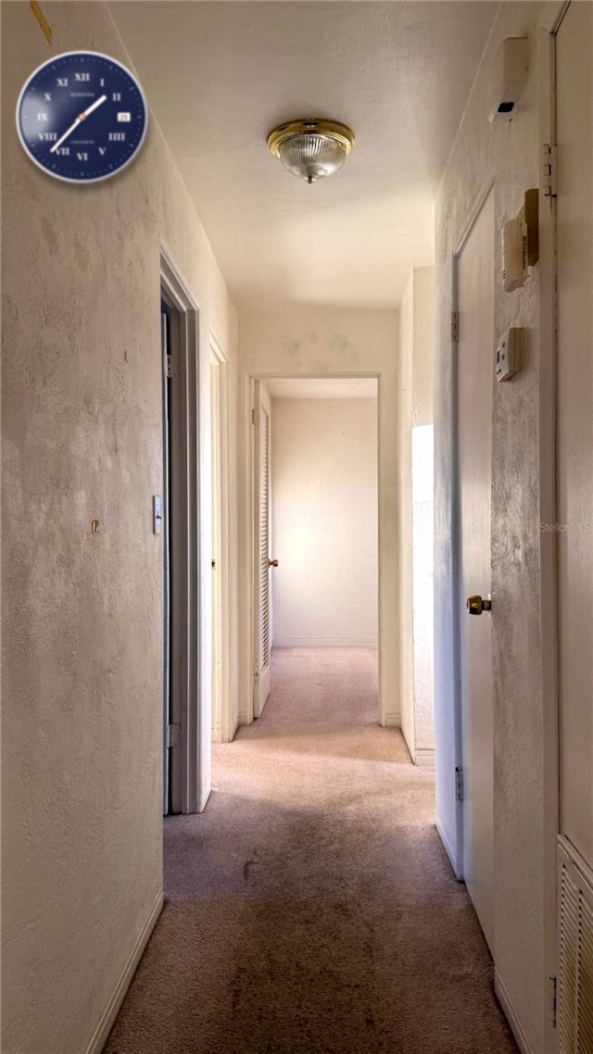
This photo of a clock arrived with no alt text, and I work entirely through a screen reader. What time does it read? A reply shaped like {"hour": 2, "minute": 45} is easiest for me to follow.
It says {"hour": 1, "minute": 37}
